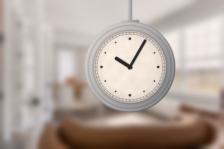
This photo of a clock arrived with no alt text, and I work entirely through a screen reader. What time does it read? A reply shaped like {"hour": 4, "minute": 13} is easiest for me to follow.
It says {"hour": 10, "minute": 5}
